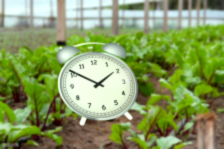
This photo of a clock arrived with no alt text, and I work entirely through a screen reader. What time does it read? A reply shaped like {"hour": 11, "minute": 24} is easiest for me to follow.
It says {"hour": 1, "minute": 51}
